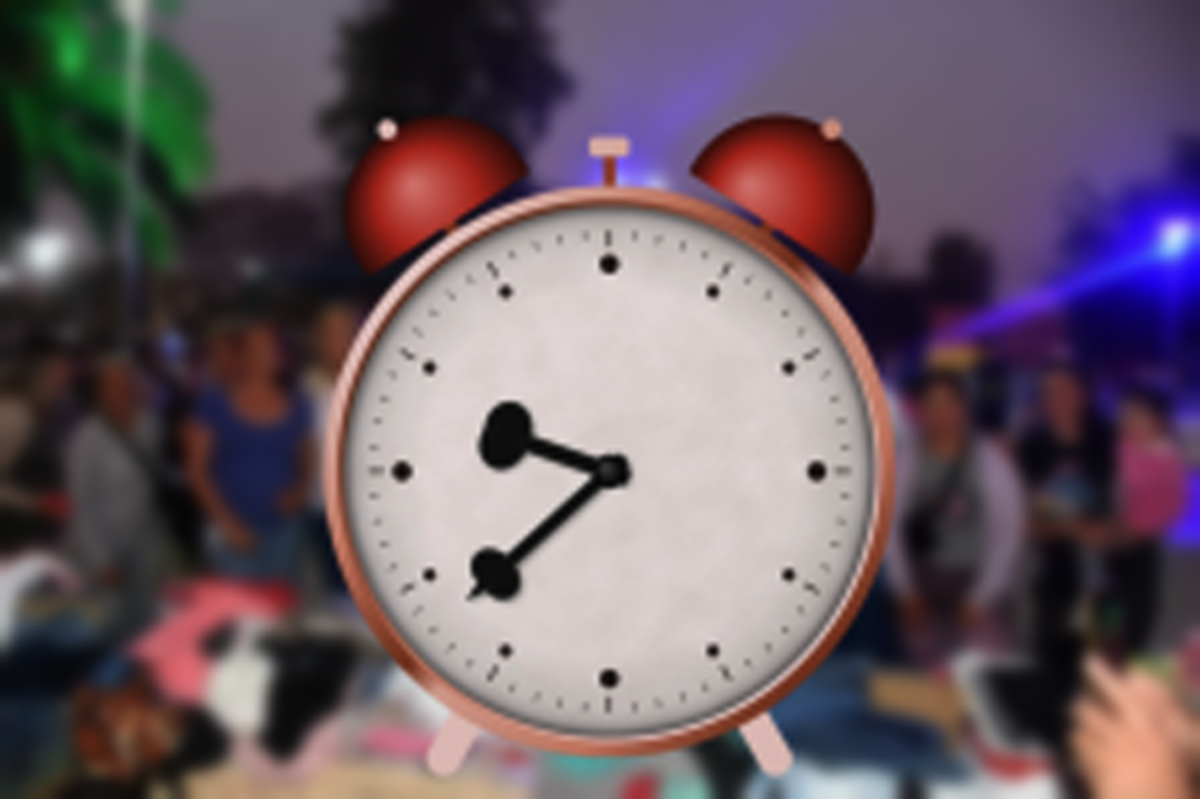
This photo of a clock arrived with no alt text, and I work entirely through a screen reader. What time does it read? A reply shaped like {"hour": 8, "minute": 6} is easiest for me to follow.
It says {"hour": 9, "minute": 38}
